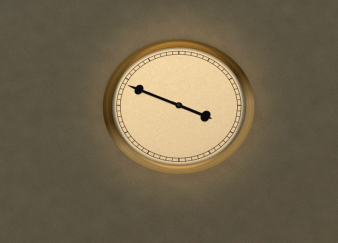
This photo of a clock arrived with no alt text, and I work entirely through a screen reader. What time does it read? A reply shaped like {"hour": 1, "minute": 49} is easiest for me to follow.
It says {"hour": 3, "minute": 49}
